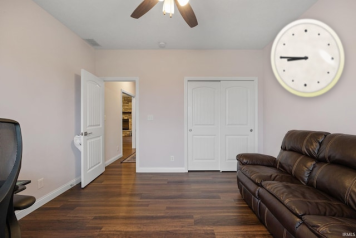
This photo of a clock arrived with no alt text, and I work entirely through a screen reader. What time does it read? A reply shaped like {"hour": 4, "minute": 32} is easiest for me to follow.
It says {"hour": 8, "minute": 45}
